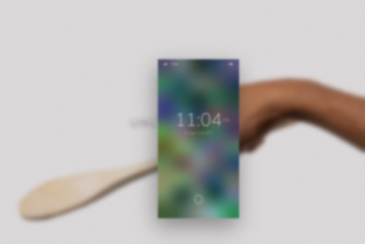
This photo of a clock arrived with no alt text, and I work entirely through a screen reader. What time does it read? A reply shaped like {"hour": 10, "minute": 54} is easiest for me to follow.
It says {"hour": 11, "minute": 4}
